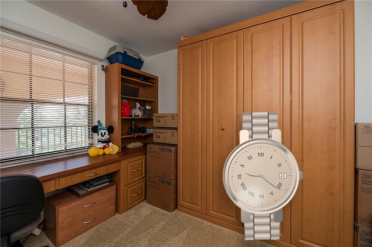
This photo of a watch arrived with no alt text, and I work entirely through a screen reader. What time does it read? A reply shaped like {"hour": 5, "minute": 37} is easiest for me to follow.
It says {"hour": 9, "minute": 21}
